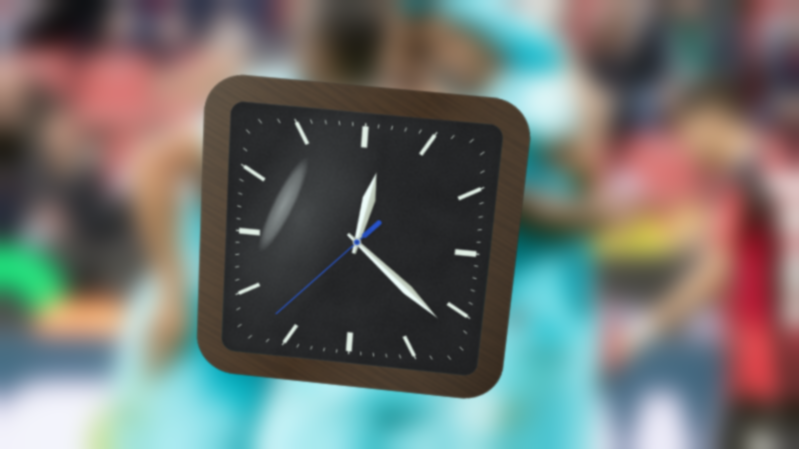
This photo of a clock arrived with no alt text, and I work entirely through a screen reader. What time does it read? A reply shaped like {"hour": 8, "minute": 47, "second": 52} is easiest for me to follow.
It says {"hour": 12, "minute": 21, "second": 37}
